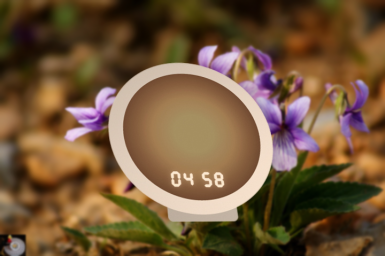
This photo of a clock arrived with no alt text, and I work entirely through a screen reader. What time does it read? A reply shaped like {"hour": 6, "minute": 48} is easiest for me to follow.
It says {"hour": 4, "minute": 58}
